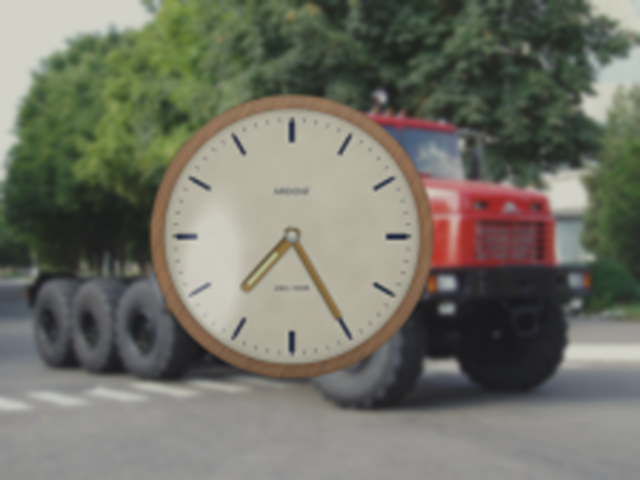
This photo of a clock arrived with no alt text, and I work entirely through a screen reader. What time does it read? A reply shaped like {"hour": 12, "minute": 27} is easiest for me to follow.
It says {"hour": 7, "minute": 25}
